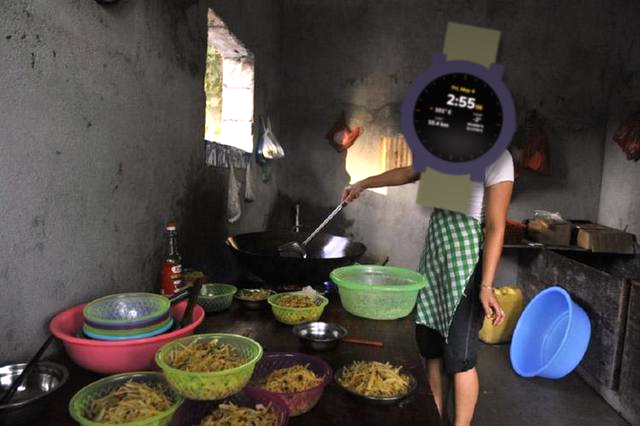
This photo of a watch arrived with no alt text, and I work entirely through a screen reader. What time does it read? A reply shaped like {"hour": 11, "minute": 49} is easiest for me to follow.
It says {"hour": 2, "minute": 55}
